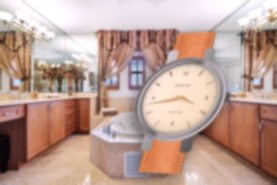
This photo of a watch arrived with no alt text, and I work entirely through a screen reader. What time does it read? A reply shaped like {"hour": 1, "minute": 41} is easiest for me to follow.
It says {"hour": 3, "minute": 43}
